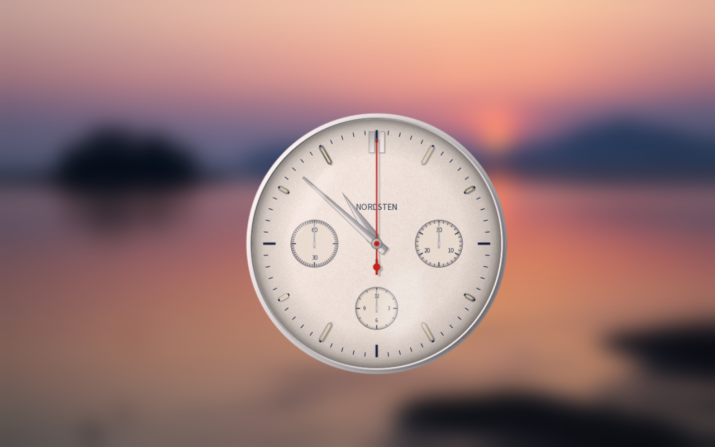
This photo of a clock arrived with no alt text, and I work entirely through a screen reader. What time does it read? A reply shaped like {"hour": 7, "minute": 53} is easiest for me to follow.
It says {"hour": 10, "minute": 52}
